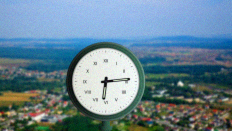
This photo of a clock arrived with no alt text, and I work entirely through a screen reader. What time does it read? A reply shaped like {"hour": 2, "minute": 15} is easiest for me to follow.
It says {"hour": 6, "minute": 14}
